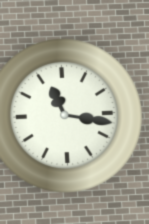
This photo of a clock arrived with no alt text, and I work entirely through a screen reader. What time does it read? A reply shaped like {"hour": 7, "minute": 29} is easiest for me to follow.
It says {"hour": 11, "minute": 17}
